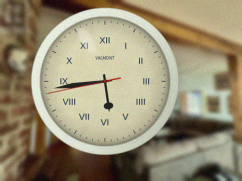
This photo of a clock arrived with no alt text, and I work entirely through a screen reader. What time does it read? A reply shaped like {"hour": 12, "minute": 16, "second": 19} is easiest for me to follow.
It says {"hour": 5, "minute": 43, "second": 43}
